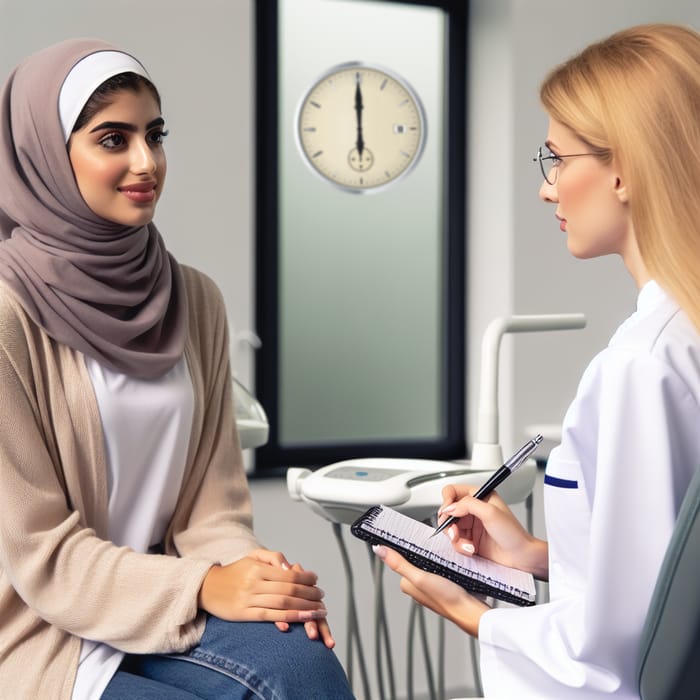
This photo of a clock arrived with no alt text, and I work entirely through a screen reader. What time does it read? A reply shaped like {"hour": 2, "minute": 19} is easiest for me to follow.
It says {"hour": 6, "minute": 0}
